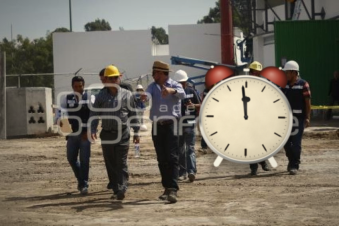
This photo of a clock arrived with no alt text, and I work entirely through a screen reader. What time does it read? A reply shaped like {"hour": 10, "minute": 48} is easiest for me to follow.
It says {"hour": 11, "minute": 59}
